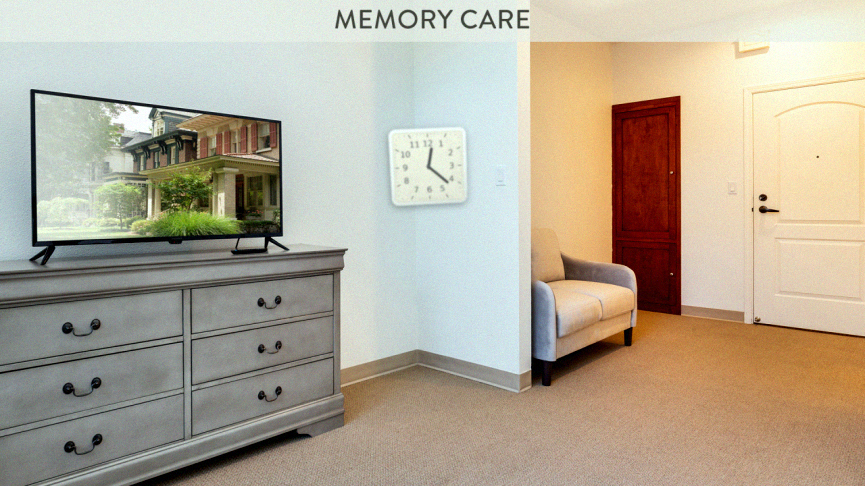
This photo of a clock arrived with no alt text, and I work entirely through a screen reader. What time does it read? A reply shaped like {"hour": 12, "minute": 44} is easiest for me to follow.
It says {"hour": 12, "minute": 22}
